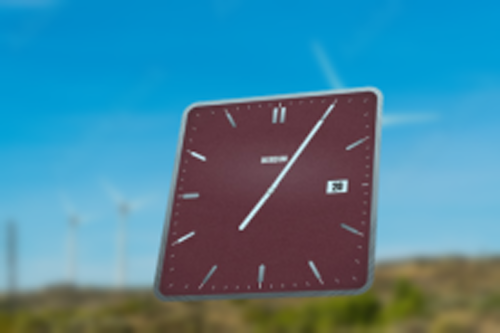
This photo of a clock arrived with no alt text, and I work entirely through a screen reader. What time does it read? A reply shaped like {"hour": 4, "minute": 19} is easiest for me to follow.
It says {"hour": 7, "minute": 5}
